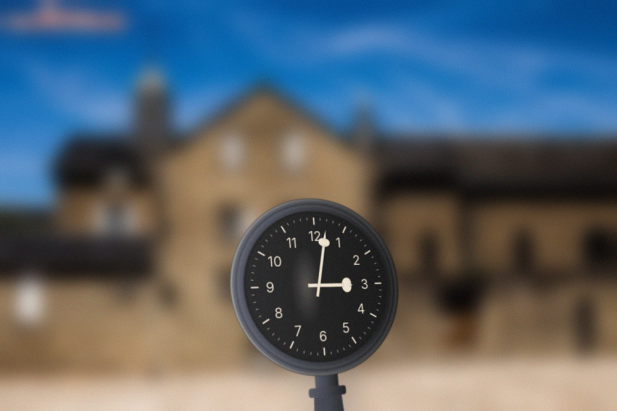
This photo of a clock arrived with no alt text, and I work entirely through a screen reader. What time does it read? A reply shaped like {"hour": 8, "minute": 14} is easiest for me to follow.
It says {"hour": 3, "minute": 2}
